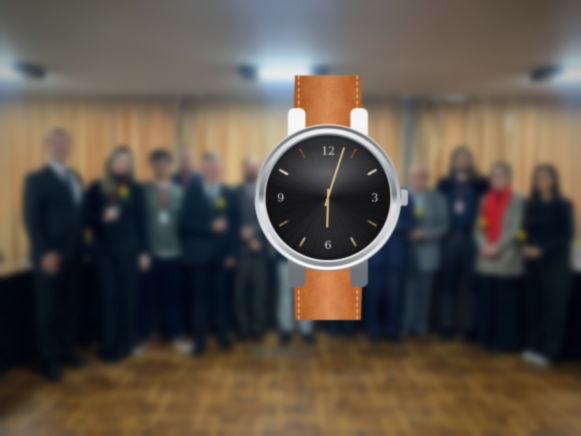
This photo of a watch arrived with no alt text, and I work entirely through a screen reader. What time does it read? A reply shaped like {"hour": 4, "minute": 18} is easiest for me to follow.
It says {"hour": 6, "minute": 3}
